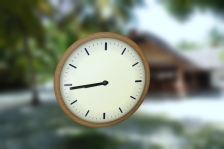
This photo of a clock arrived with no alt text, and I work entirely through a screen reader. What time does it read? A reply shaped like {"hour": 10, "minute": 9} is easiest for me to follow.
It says {"hour": 8, "minute": 44}
